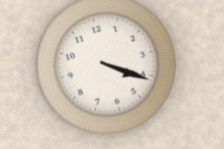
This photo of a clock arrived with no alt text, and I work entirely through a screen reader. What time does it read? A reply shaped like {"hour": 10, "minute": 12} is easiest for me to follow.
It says {"hour": 4, "minute": 21}
